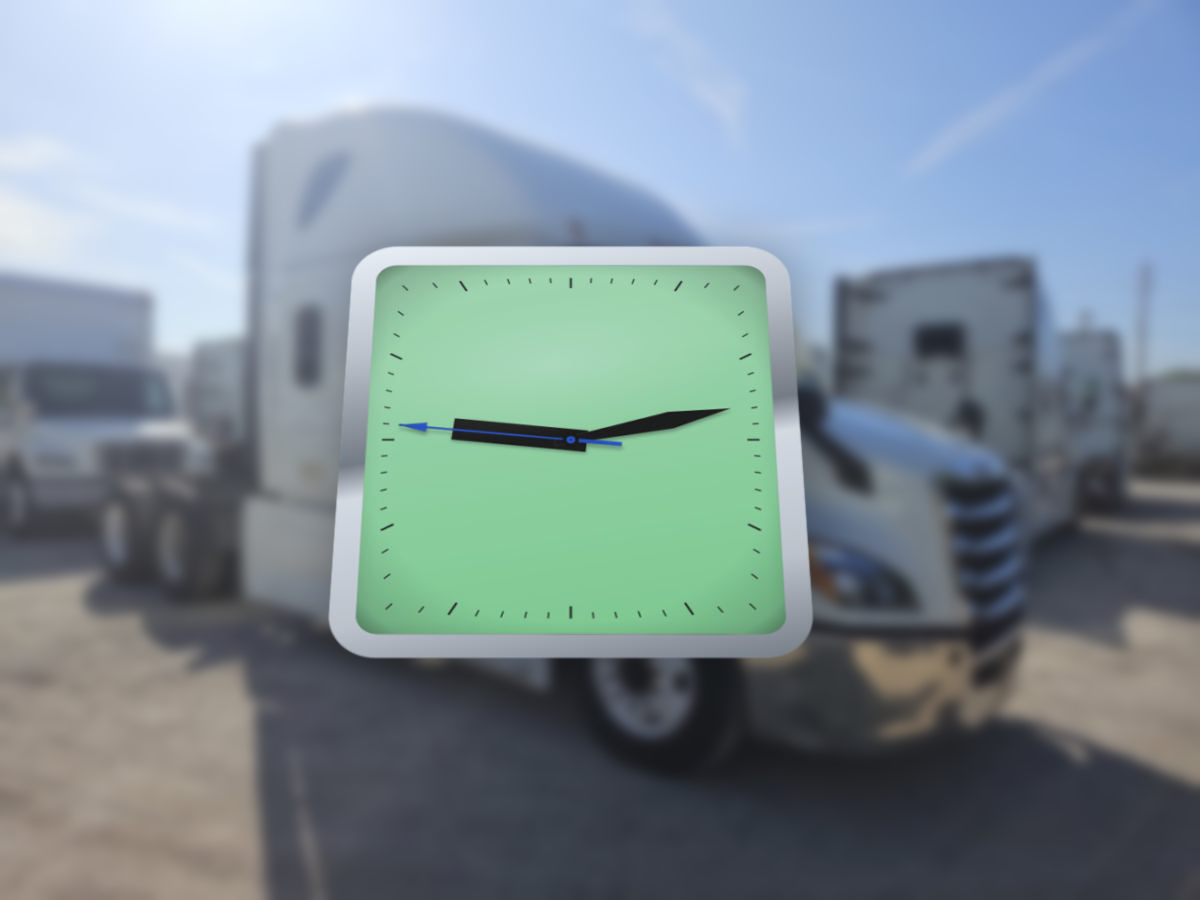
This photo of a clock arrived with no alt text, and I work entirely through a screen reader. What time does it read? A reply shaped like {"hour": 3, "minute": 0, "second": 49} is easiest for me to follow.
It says {"hour": 9, "minute": 12, "second": 46}
